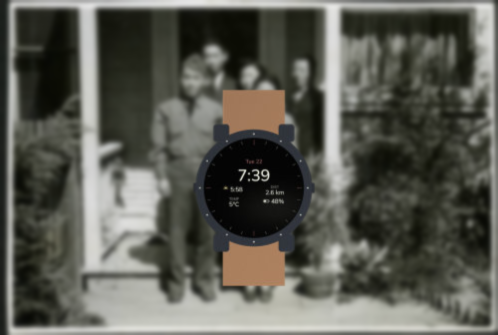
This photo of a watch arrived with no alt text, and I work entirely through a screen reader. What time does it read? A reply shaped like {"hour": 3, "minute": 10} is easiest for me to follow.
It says {"hour": 7, "minute": 39}
